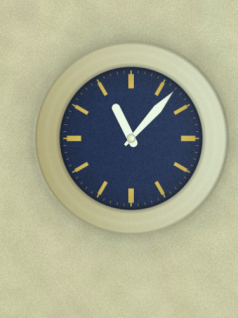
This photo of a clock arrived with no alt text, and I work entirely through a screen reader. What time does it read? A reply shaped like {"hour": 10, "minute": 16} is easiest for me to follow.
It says {"hour": 11, "minute": 7}
